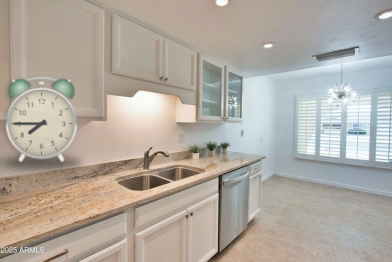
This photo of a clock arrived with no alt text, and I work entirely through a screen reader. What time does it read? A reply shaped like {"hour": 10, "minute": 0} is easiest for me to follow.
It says {"hour": 7, "minute": 45}
